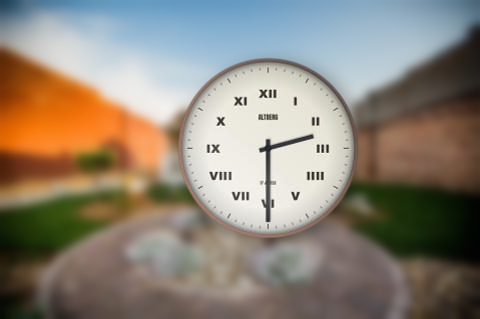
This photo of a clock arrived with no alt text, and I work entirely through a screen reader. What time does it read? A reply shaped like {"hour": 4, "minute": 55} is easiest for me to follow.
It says {"hour": 2, "minute": 30}
